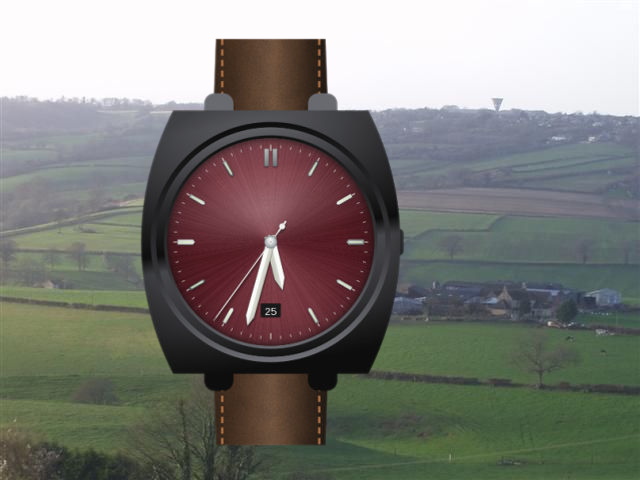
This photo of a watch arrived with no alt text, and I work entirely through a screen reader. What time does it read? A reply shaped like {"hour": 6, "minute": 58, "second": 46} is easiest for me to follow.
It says {"hour": 5, "minute": 32, "second": 36}
